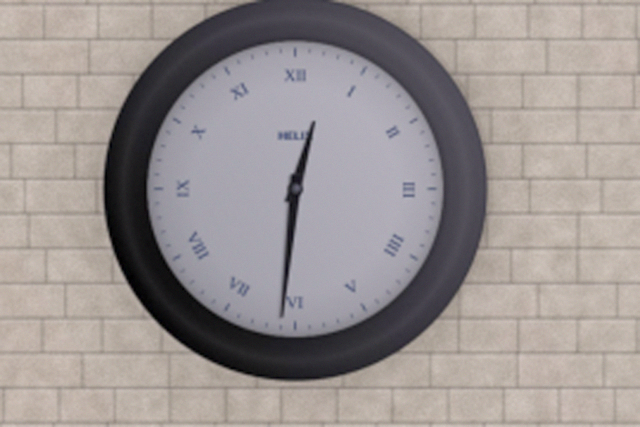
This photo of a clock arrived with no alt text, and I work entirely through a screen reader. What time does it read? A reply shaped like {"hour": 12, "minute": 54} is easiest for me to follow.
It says {"hour": 12, "minute": 31}
